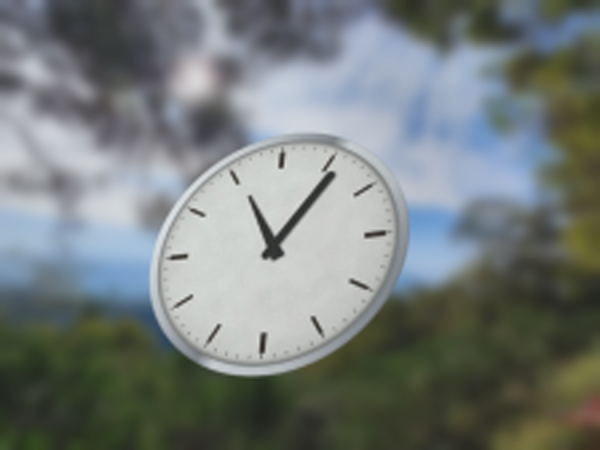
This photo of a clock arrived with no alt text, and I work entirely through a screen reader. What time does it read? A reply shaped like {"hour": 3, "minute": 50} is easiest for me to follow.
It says {"hour": 11, "minute": 6}
